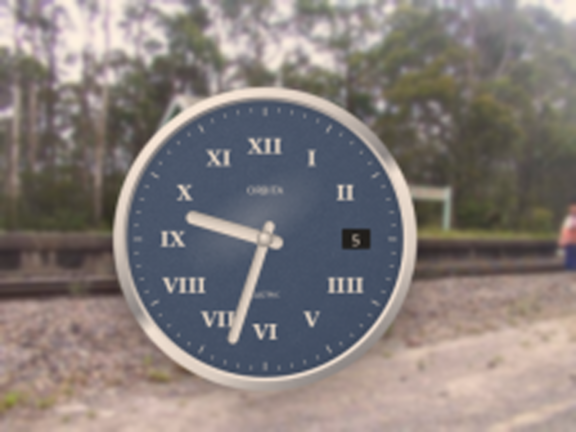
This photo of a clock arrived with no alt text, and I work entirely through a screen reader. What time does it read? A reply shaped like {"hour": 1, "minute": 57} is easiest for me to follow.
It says {"hour": 9, "minute": 33}
